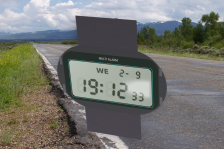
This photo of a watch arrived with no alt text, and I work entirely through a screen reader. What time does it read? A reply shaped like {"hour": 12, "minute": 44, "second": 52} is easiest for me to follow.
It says {"hour": 19, "minute": 12, "second": 33}
